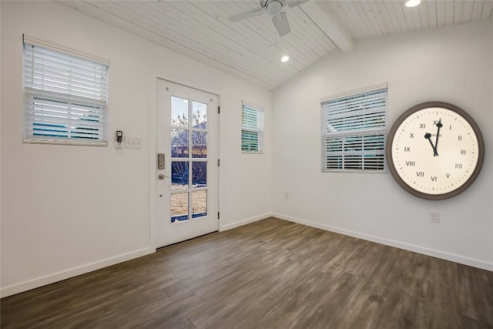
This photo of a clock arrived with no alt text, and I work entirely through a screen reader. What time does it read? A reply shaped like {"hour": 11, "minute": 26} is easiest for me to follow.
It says {"hour": 11, "minute": 1}
